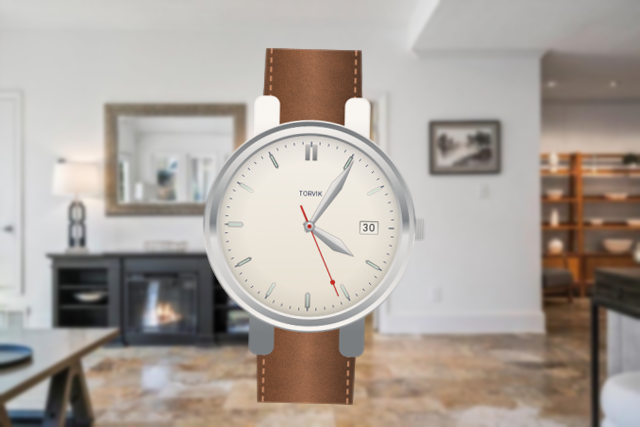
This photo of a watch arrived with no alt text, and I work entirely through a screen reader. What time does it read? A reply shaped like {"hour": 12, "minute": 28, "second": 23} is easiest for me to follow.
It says {"hour": 4, "minute": 5, "second": 26}
